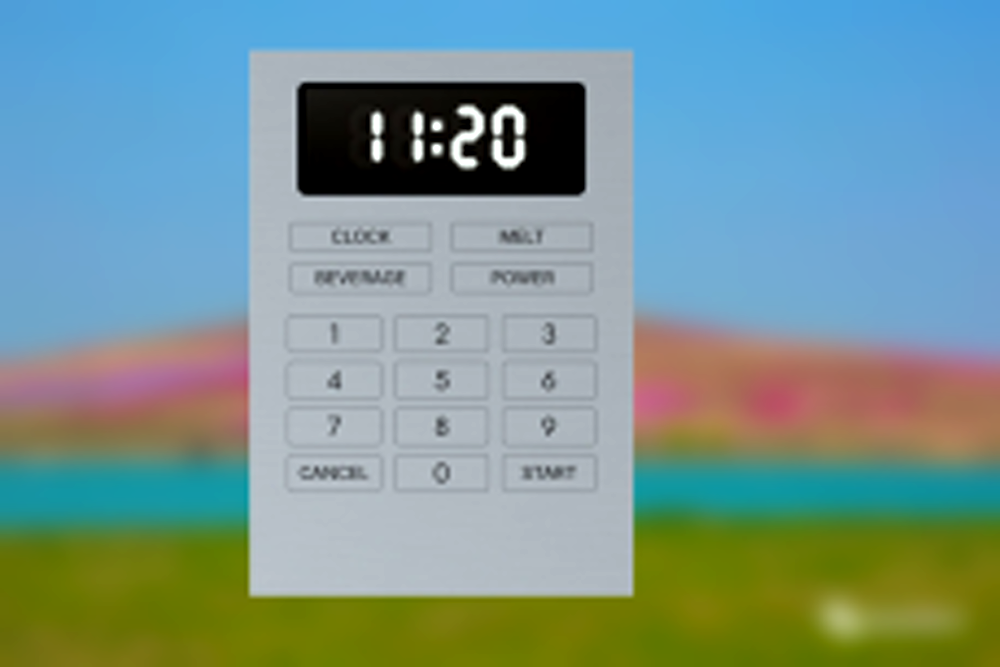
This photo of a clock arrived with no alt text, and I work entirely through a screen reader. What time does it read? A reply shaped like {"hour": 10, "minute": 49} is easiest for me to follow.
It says {"hour": 11, "minute": 20}
